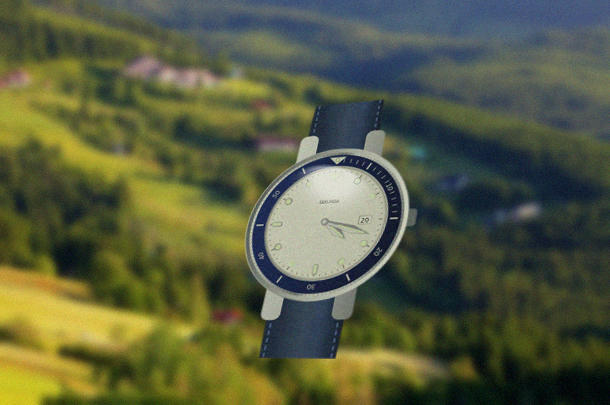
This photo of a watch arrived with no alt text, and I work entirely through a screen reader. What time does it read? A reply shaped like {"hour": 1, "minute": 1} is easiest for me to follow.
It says {"hour": 4, "minute": 18}
